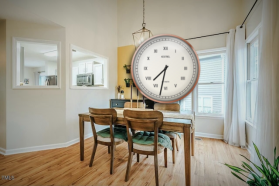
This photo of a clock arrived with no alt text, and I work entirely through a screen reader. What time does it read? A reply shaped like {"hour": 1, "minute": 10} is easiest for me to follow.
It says {"hour": 7, "minute": 32}
